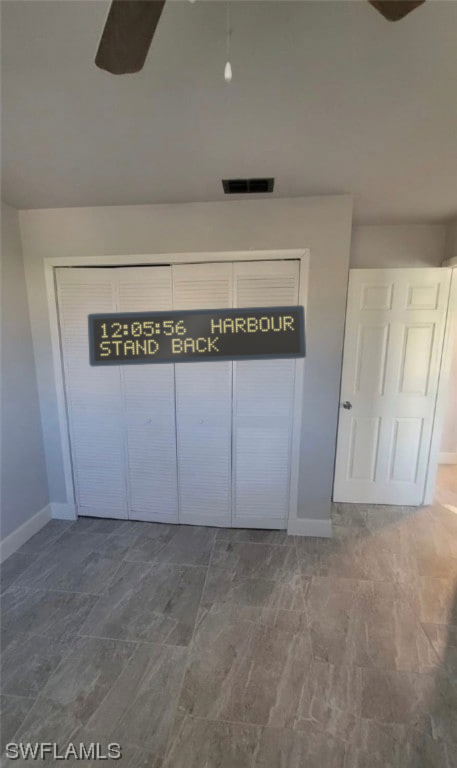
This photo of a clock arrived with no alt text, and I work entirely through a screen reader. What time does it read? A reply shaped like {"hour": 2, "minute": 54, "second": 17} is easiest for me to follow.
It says {"hour": 12, "minute": 5, "second": 56}
